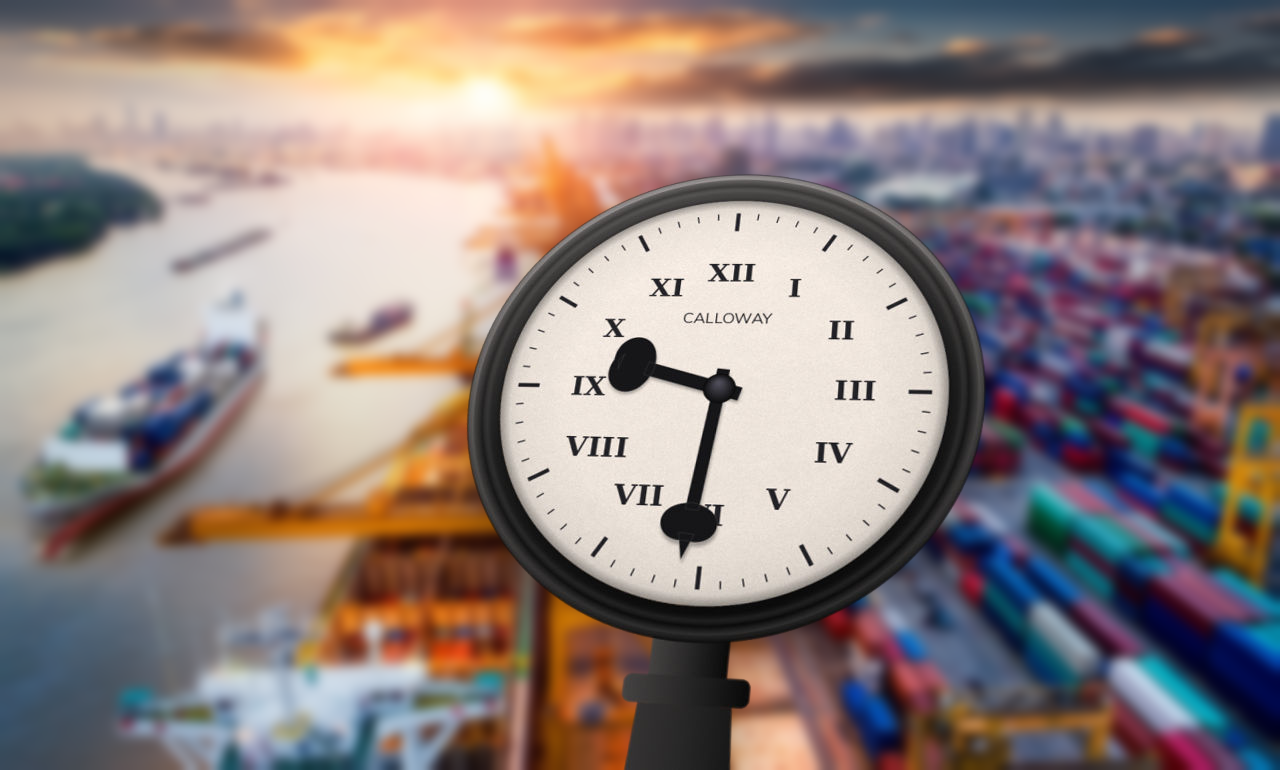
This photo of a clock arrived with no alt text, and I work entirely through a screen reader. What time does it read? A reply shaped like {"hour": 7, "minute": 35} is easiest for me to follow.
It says {"hour": 9, "minute": 31}
